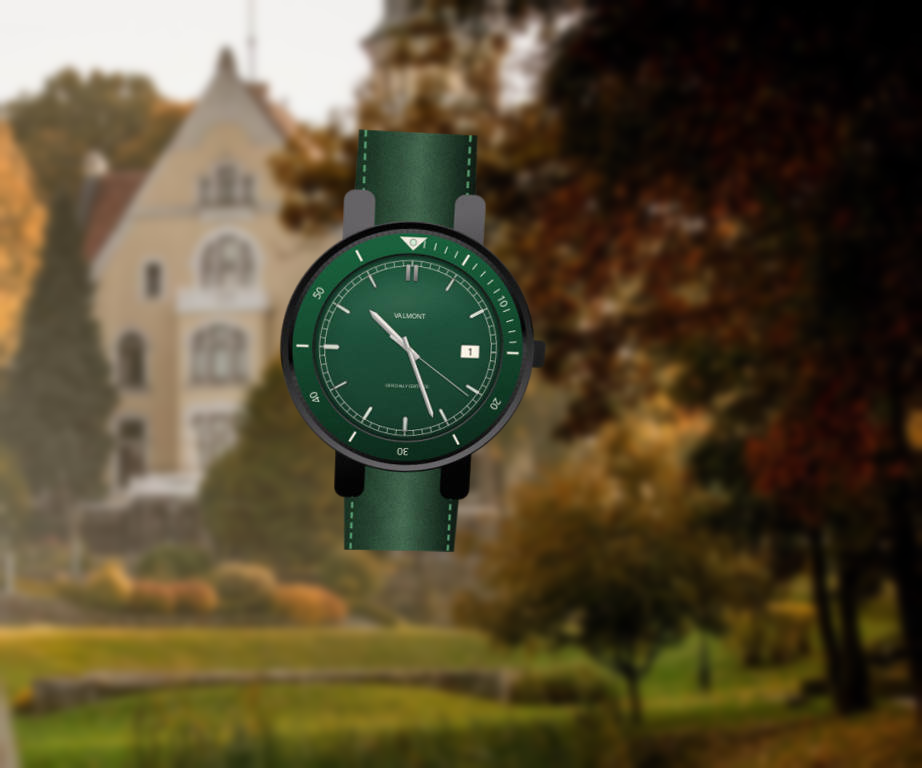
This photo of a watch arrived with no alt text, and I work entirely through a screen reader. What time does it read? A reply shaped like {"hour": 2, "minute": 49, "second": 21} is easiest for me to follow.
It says {"hour": 10, "minute": 26, "second": 21}
